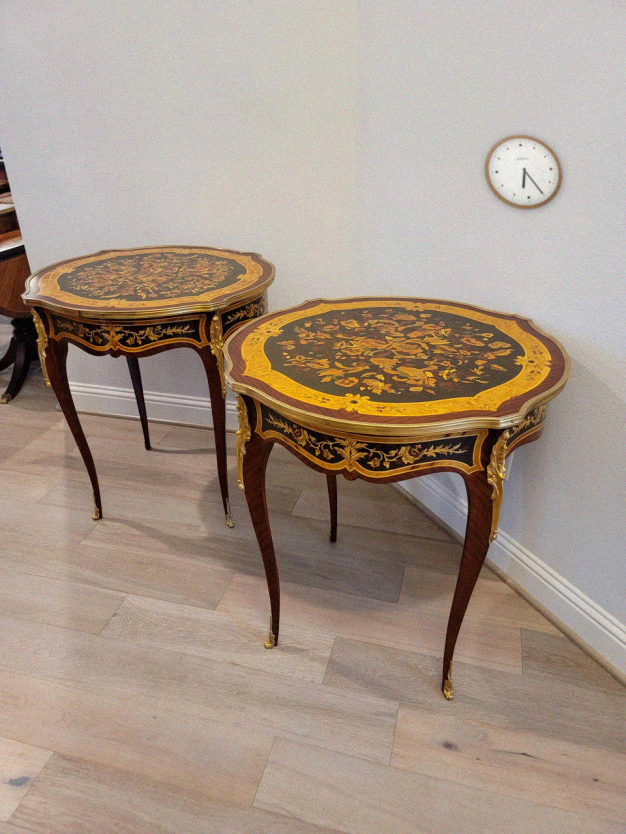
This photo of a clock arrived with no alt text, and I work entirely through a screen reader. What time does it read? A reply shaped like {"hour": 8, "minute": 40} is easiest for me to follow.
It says {"hour": 6, "minute": 25}
